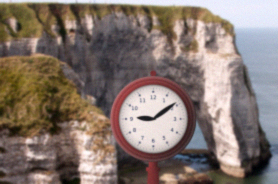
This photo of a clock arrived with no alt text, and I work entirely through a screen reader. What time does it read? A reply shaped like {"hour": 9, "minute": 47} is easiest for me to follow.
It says {"hour": 9, "minute": 9}
